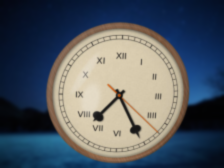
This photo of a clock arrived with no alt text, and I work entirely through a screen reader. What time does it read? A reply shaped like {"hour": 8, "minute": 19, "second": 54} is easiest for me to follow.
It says {"hour": 7, "minute": 25, "second": 22}
